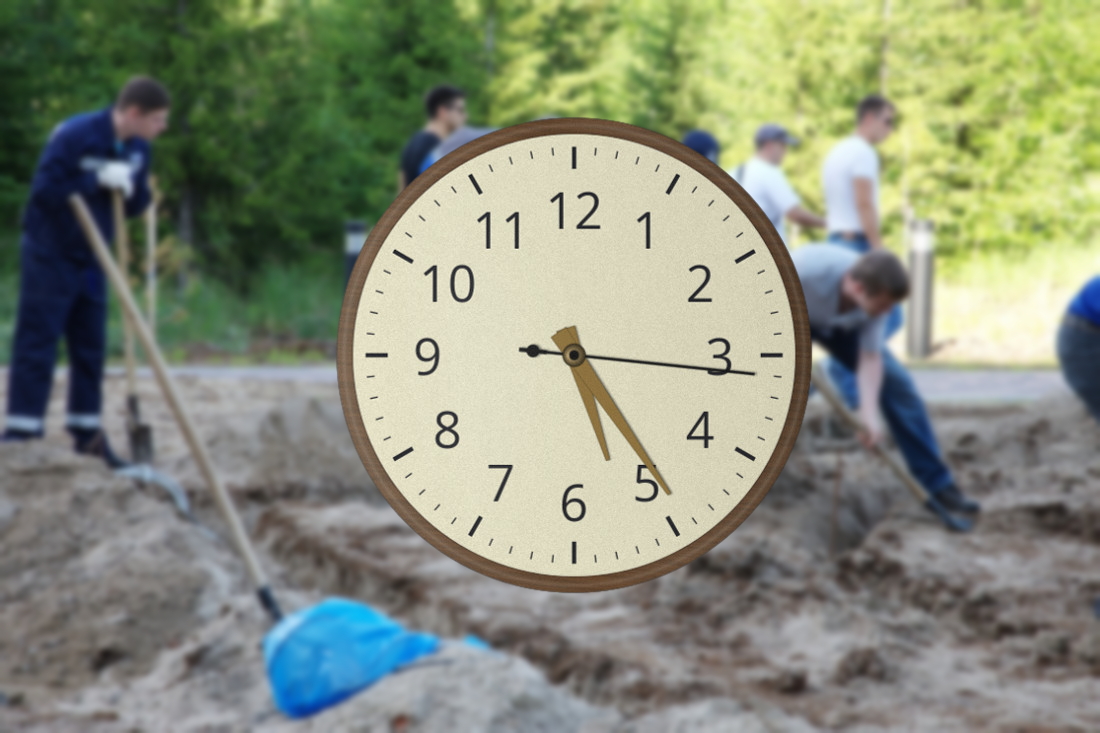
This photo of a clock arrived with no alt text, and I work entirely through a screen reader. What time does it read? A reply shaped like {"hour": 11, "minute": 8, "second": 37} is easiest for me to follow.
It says {"hour": 5, "minute": 24, "second": 16}
